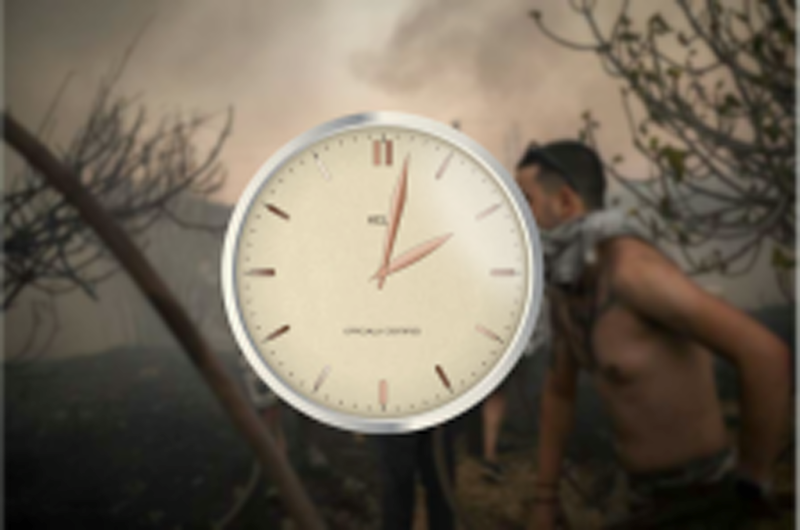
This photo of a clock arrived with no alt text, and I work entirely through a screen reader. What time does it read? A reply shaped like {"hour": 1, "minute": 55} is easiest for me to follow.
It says {"hour": 2, "minute": 2}
